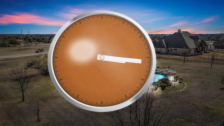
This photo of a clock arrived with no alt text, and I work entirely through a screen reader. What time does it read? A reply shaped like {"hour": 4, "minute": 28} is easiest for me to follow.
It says {"hour": 3, "minute": 16}
